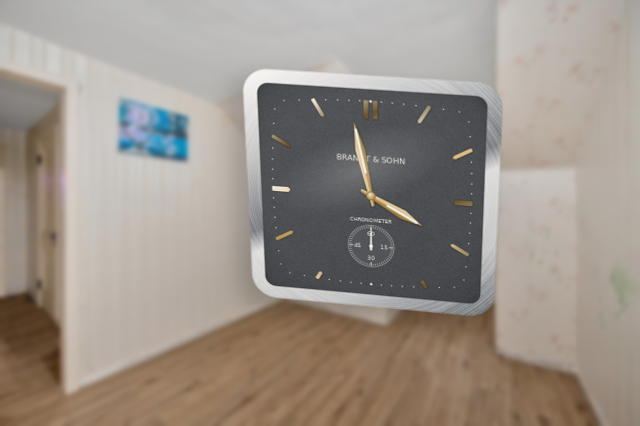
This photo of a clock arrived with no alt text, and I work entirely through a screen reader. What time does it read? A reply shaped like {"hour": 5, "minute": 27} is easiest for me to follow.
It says {"hour": 3, "minute": 58}
